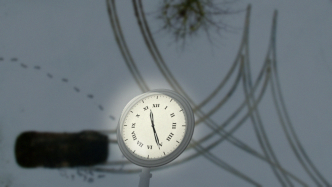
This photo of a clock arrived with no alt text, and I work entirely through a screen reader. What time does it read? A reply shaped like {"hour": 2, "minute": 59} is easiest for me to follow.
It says {"hour": 11, "minute": 26}
